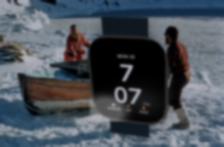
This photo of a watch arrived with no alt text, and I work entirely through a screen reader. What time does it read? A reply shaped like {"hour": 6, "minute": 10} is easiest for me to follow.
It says {"hour": 7, "minute": 7}
